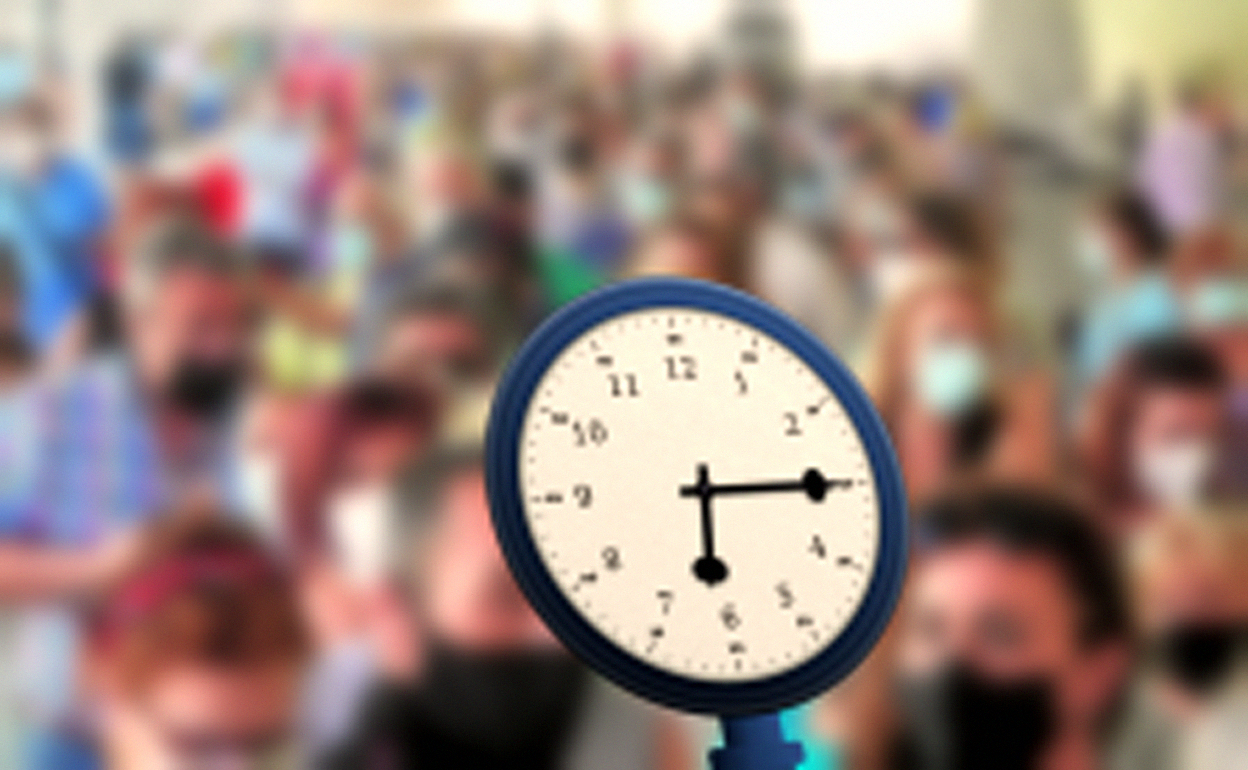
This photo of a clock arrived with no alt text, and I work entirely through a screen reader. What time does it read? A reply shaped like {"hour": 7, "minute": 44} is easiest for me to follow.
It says {"hour": 6, "minute": 15}
